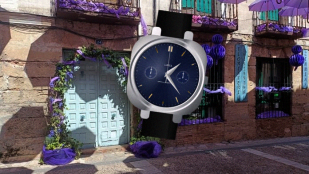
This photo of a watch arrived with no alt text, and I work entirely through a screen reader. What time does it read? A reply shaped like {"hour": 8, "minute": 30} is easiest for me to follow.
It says {"hour": 1, "minute": 23}
